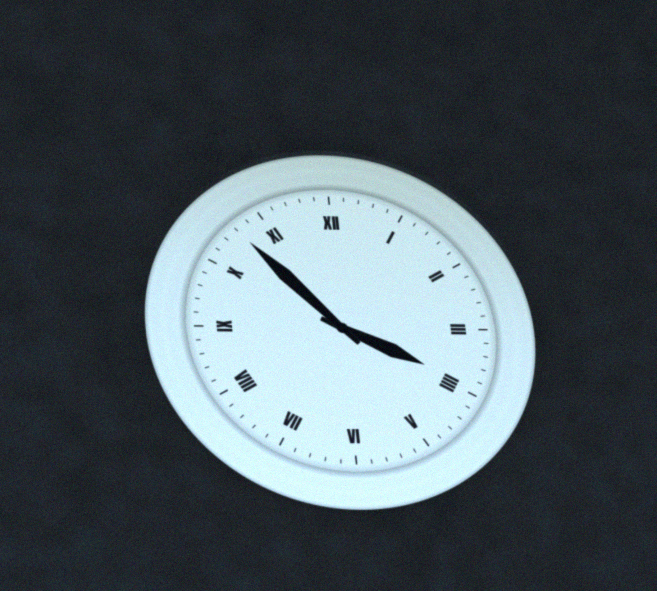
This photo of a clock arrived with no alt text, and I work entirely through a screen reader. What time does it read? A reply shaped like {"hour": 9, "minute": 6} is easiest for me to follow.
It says {"hour": 3, "minute": 53}
